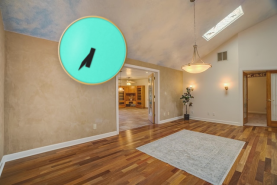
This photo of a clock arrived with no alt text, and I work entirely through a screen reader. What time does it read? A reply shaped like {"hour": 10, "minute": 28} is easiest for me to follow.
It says {"hour": 6, "minute": 36}
